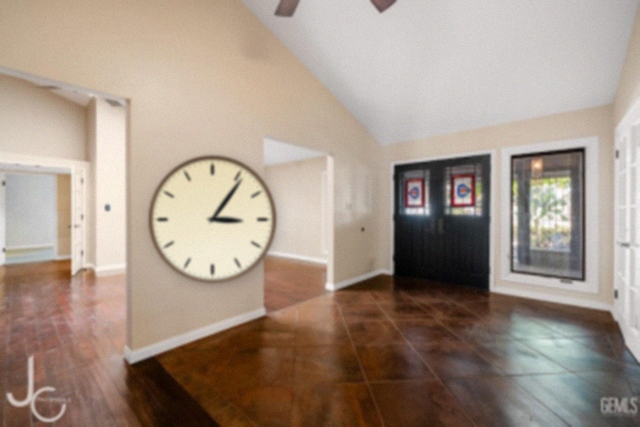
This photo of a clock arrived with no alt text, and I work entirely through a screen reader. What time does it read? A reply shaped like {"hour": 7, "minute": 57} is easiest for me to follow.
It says {"hour": 3, "minute": 6}
